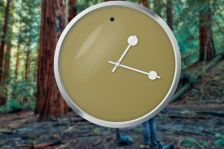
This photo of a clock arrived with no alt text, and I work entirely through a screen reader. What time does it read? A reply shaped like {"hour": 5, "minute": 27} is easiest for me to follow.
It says {"hour": 1, "minute": 19}
